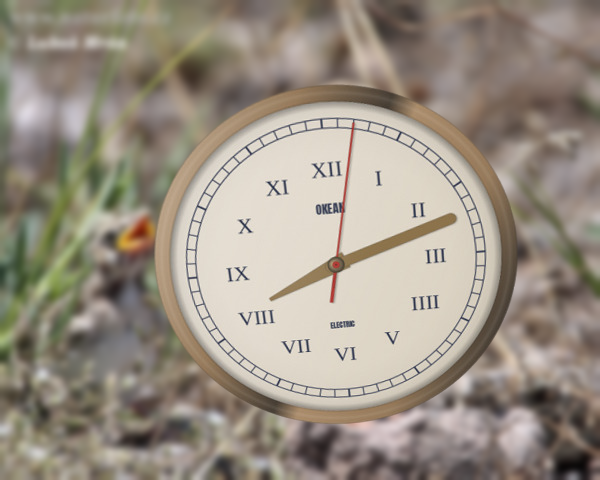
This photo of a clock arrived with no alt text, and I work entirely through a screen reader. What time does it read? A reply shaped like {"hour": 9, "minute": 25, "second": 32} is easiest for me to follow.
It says {"hour": 8, "minute": 12, "second": 2}
